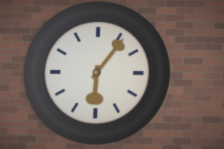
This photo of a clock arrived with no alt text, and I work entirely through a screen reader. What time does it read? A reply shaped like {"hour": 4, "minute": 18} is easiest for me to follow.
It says {"hour": 6, "minute": 6}
